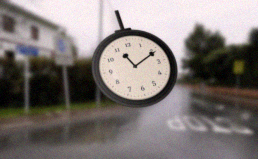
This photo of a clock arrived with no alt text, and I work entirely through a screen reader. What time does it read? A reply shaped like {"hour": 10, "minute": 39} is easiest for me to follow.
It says {"hour": 11, "minute": 11}
